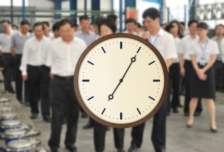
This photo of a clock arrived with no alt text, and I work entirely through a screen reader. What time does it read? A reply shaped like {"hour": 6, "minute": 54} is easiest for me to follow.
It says {"hour": 7, "minute": 5}
